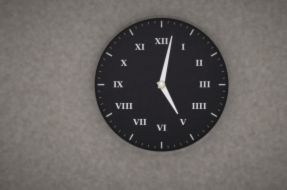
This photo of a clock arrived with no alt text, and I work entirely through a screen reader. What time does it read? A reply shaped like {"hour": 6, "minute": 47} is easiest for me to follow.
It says {"hour": 5, "minute": 2}
